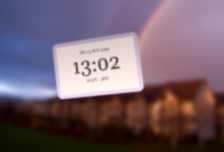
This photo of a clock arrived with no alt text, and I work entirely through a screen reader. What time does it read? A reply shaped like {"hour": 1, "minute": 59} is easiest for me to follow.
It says {"hour": 13, "minute": 2}
